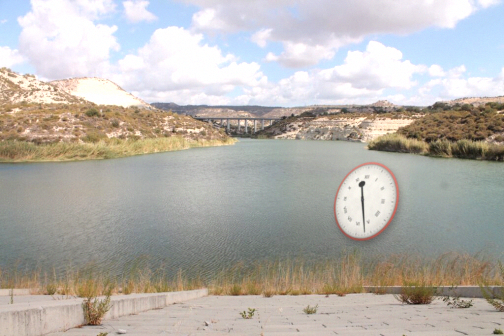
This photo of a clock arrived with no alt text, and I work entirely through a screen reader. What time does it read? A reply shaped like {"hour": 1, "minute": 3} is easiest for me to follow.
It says {"hour": 11, "minute": 27}
